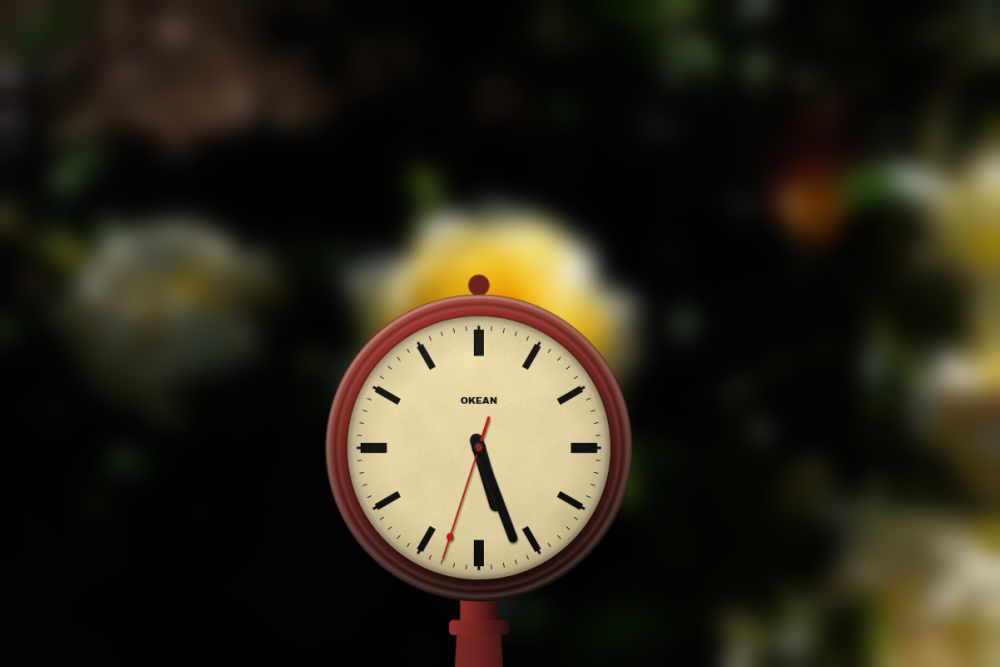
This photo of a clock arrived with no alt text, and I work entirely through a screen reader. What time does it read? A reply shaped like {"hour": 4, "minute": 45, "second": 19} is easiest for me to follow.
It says {"hour": 5, "minute": 26, "second": 33}
